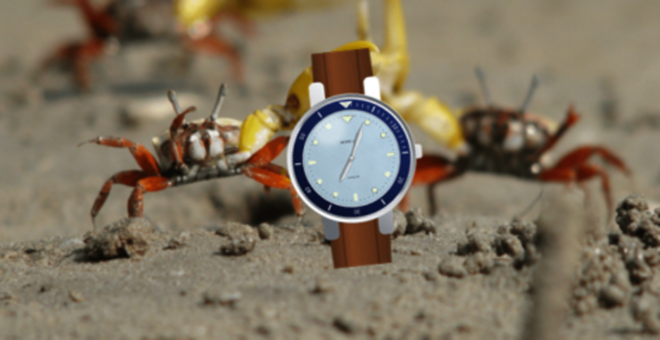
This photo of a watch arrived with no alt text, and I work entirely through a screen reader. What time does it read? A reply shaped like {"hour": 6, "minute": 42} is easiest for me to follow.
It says {"hour": 7, "minute": 4}
